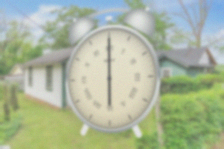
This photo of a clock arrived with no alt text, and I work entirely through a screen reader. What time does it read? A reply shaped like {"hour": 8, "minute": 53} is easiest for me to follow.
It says {"hour": 6, "minute": 0}
